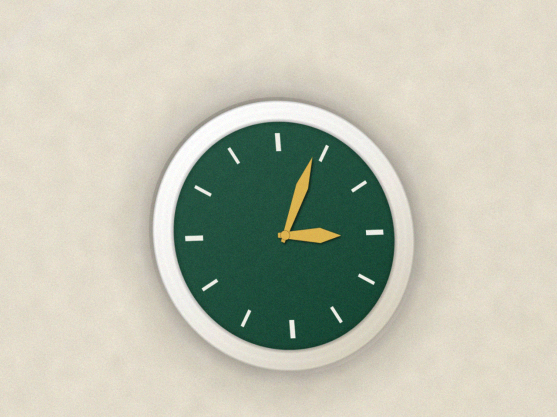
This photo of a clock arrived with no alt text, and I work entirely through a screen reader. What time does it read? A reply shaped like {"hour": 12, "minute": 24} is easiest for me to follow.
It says {"hour": 3, "minute": 4}
